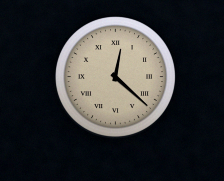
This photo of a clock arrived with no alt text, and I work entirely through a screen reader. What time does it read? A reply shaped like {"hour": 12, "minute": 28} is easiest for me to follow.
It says {"hour": 12, "minute": 22}
